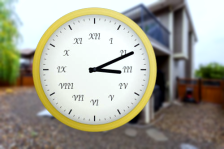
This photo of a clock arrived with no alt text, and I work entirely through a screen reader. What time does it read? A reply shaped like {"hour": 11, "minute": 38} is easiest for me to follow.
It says {"hour": 3, "minute": 11}
